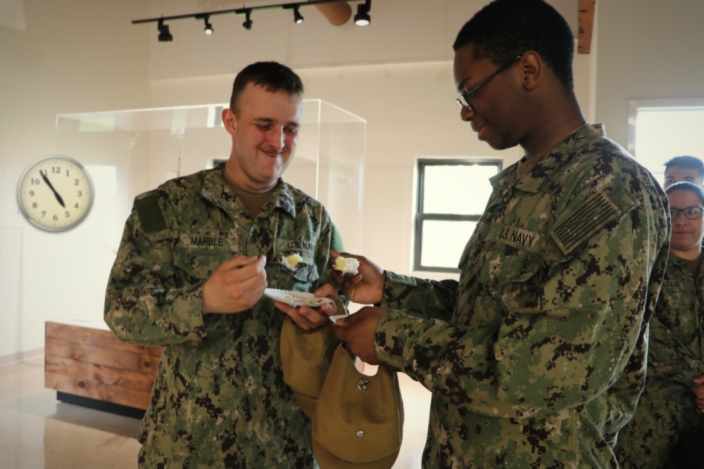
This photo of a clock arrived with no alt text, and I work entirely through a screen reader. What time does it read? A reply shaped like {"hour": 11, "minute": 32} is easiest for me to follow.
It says {"hour": 4, "minute": 54}
